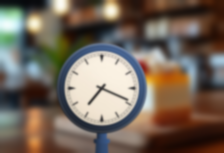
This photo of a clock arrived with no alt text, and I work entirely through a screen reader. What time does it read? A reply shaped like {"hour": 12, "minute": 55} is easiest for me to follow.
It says {"hour": 7, "minute": 19}
